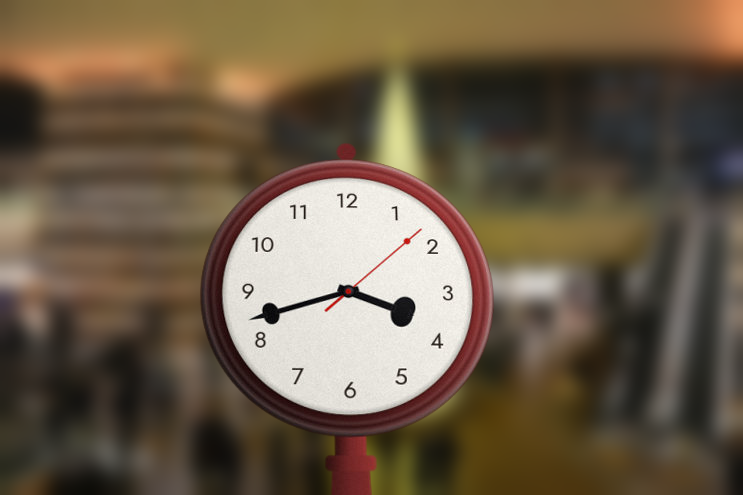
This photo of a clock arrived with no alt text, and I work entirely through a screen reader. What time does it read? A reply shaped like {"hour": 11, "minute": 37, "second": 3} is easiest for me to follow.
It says {"hour": 3, "minute": 42, "second": 8}
